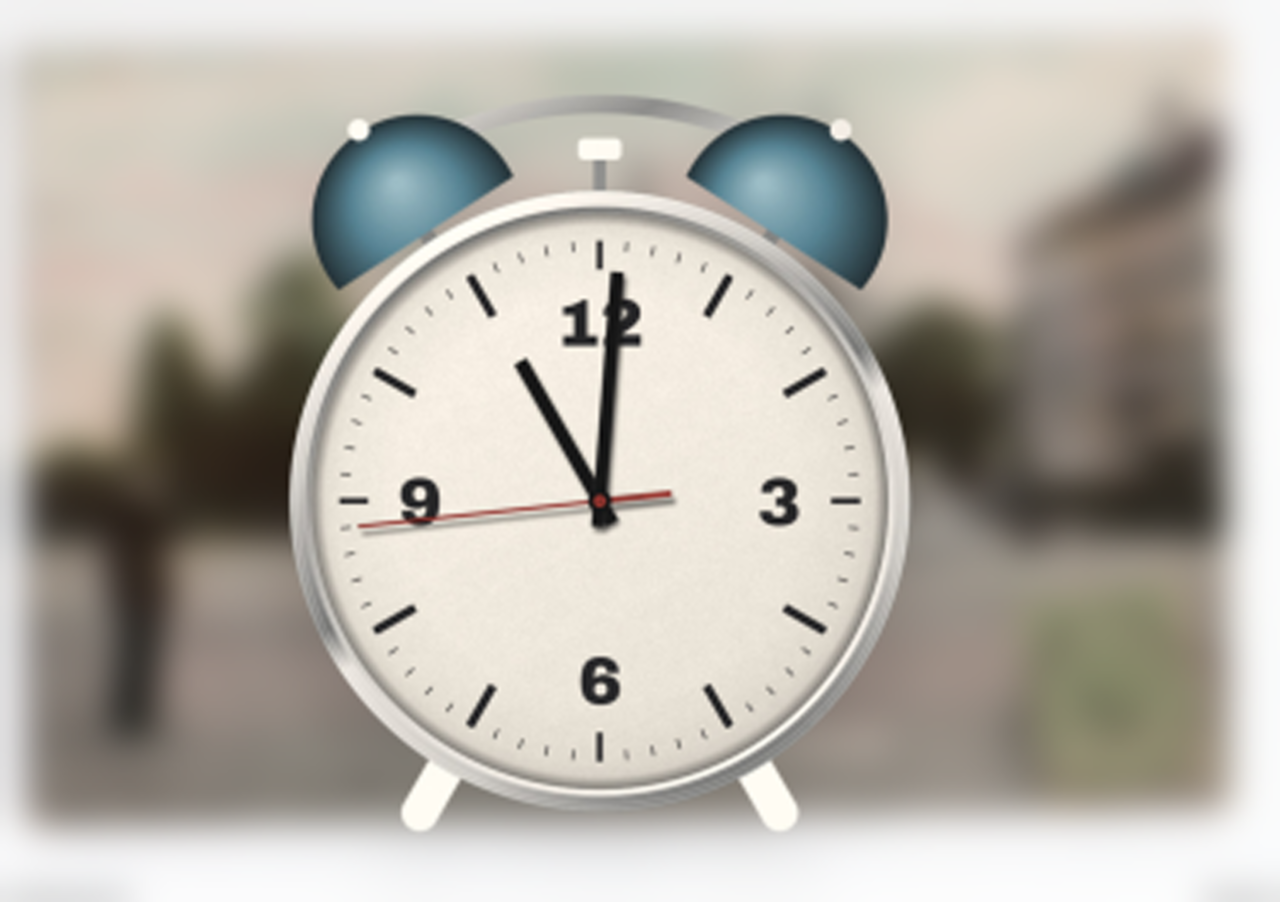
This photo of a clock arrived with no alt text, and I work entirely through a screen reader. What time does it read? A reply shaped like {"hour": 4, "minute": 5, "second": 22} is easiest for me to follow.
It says {"hour": 11, "minute": 0, "second": 44}
